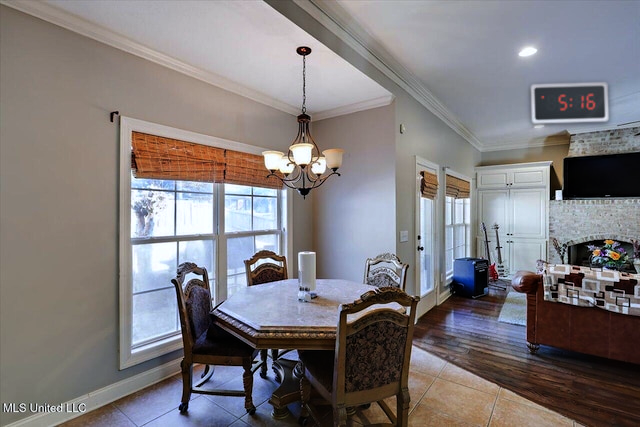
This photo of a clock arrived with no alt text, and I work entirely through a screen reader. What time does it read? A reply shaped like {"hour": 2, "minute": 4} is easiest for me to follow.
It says {"hour": 5, "minute": 16}
